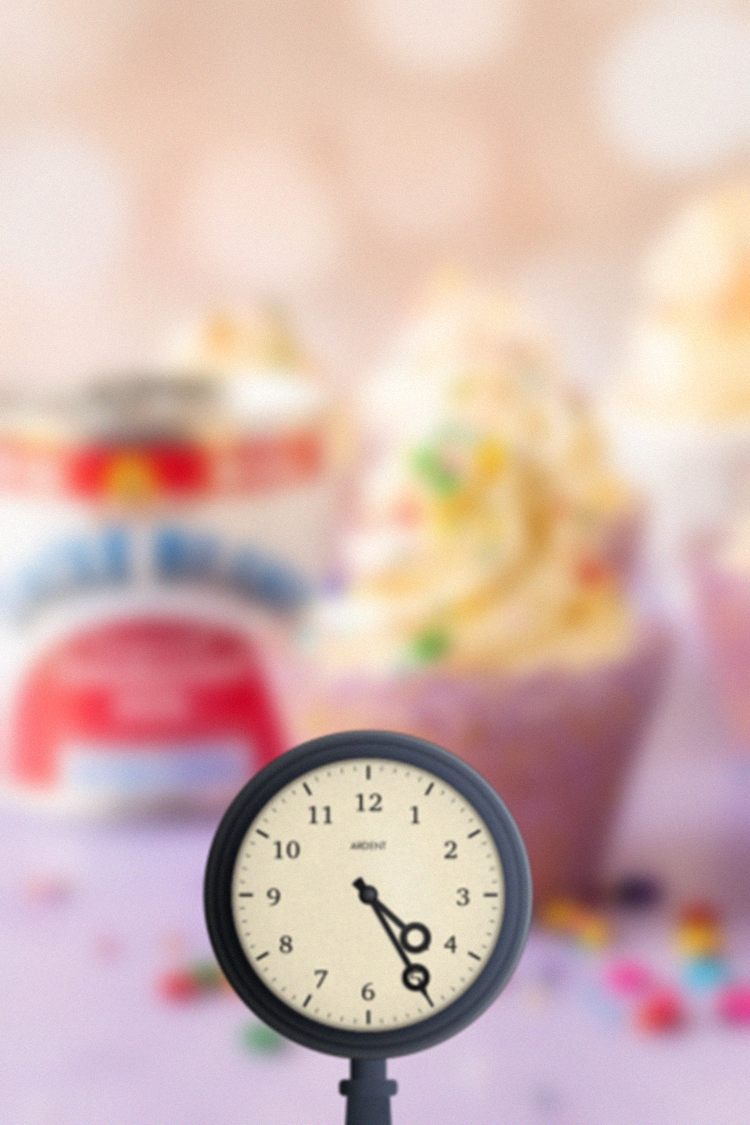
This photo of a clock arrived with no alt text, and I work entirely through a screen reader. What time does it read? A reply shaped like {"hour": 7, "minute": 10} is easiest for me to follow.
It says {"hour": 4, "minute": 25}
